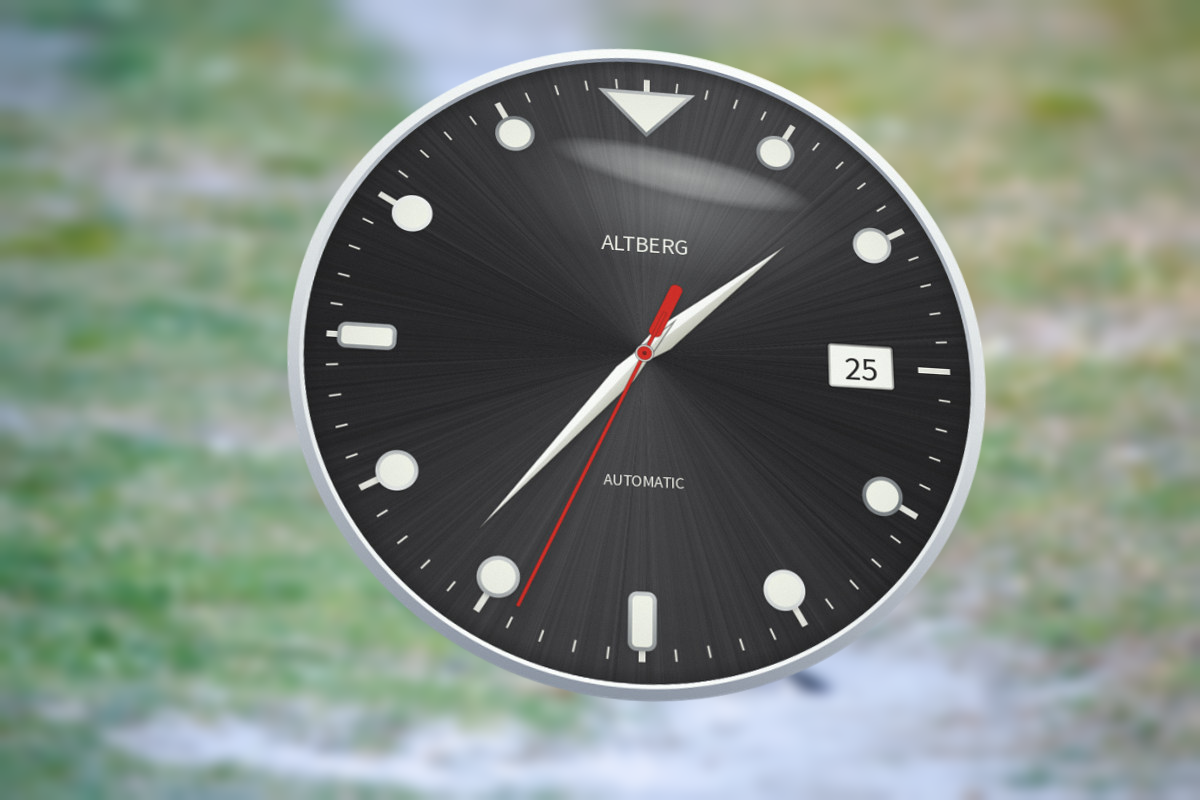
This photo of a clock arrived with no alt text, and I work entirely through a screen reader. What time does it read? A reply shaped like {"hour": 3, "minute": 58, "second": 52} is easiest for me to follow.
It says {"hour": 1, "minute": 36, "second": 34}
